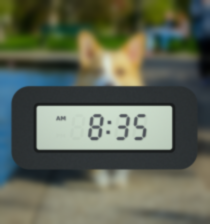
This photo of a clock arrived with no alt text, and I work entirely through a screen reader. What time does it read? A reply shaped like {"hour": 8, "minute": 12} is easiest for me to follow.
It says {"hour": 8, "minute": 35}
